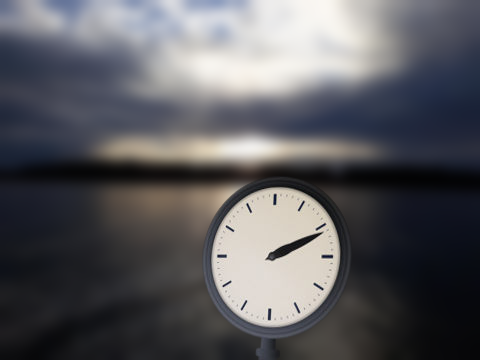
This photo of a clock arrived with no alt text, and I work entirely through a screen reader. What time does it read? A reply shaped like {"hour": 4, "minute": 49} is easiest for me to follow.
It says {"hour": 2, "minute": 11}
